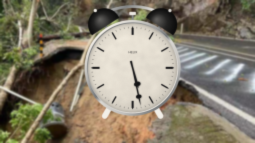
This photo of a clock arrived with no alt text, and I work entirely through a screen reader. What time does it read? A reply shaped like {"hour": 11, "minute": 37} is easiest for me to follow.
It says {"hour": 5, "minute": 28}
